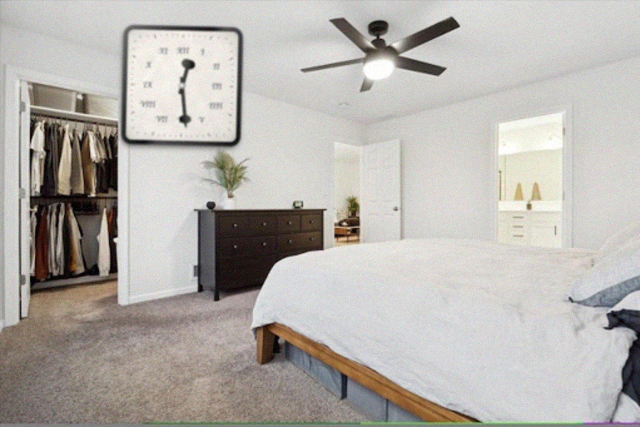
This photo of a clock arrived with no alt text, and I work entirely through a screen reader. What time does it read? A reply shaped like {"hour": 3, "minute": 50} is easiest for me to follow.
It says {"hour": 12, "minute": 29}
